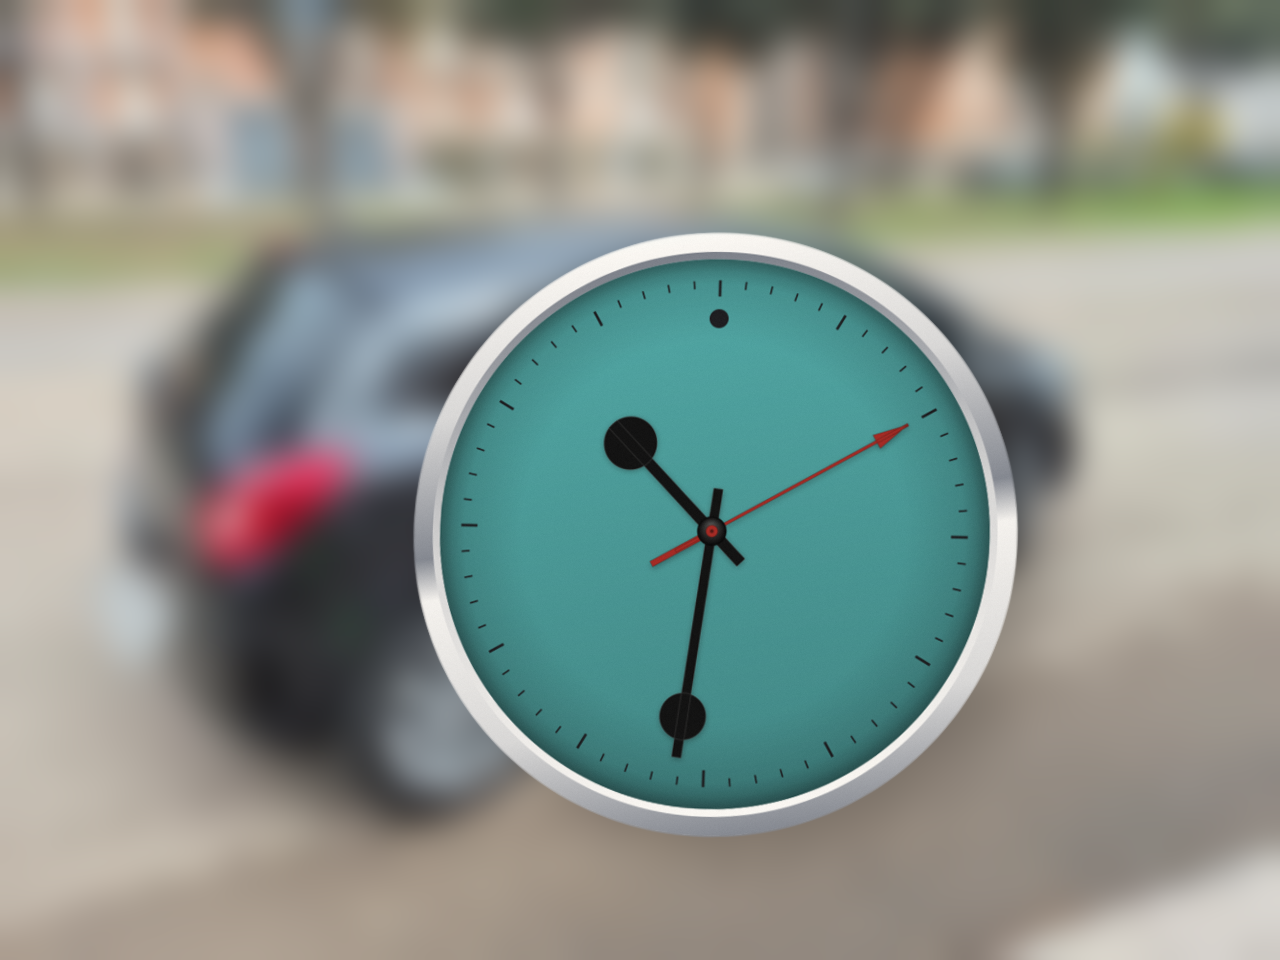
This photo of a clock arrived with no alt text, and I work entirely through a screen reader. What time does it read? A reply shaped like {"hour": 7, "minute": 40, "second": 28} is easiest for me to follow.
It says {"hour": 10, "minute": 31, "second": 10}
